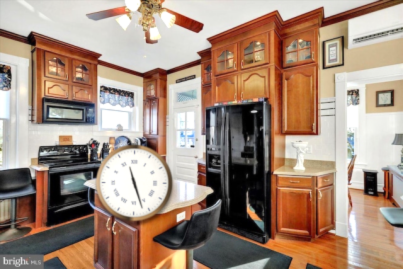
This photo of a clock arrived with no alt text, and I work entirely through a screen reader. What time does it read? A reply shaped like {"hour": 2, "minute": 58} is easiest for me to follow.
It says {"hour": 11, "minute": 27}
